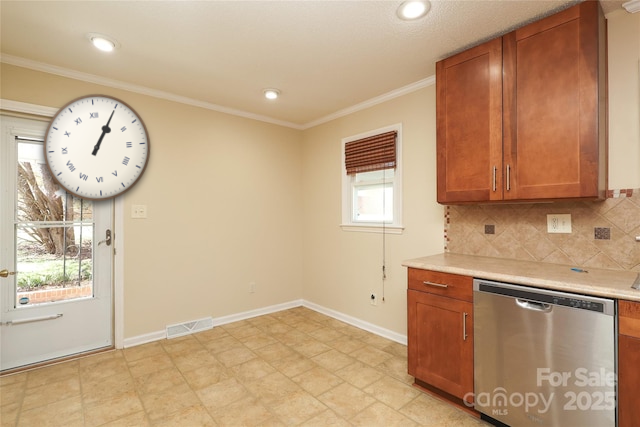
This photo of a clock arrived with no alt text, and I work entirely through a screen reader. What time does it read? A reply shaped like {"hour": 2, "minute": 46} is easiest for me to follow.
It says {"hour": 1, "minute": 5}
